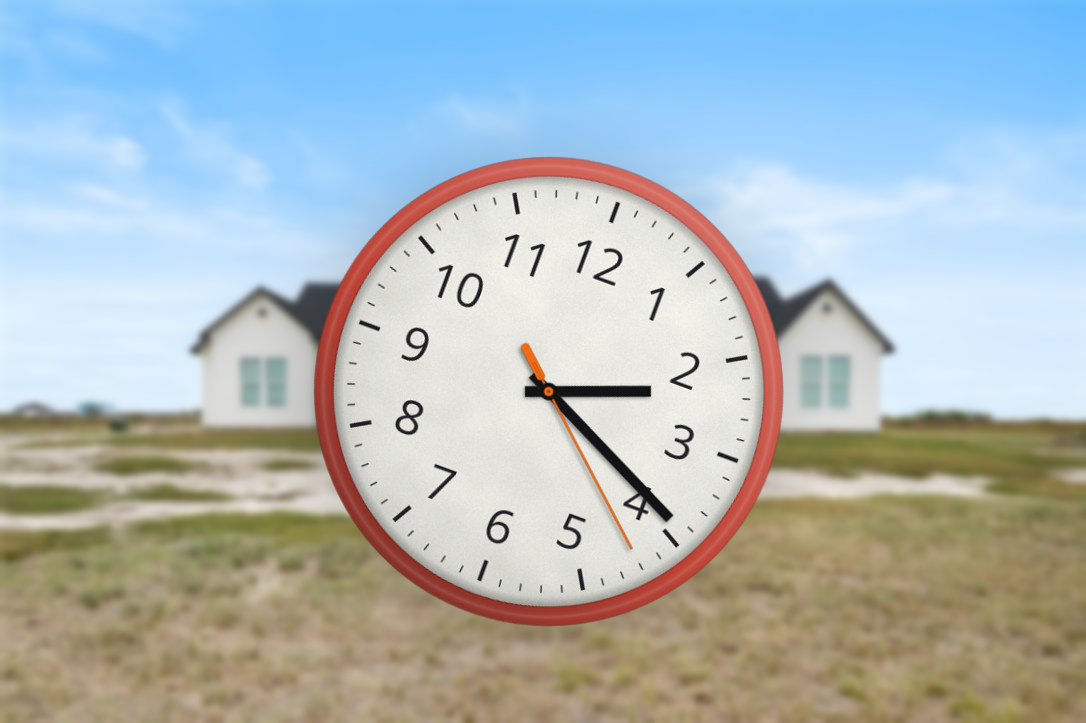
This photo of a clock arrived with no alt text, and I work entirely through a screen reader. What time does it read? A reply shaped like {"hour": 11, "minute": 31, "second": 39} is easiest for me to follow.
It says {"hour": 2, "minute": 19, "second": 22}
